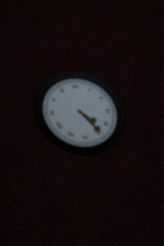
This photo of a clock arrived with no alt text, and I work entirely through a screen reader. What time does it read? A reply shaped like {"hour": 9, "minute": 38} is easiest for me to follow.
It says {"hour": 4, "minute": 24}
